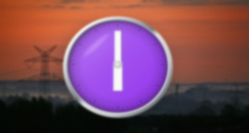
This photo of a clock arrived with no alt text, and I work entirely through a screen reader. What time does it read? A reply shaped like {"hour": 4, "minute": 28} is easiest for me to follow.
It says {"hour": 6, "minute": 0}
